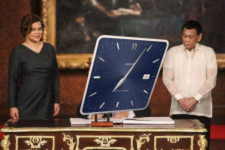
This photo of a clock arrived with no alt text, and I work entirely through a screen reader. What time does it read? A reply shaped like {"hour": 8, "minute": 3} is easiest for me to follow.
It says {"hour": 7, "minute": 4}
